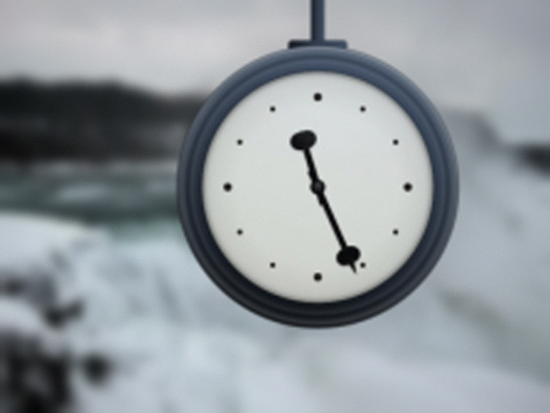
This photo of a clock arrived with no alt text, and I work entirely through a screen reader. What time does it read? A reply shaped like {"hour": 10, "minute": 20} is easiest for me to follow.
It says {"hour": 11, "minute": 26}
